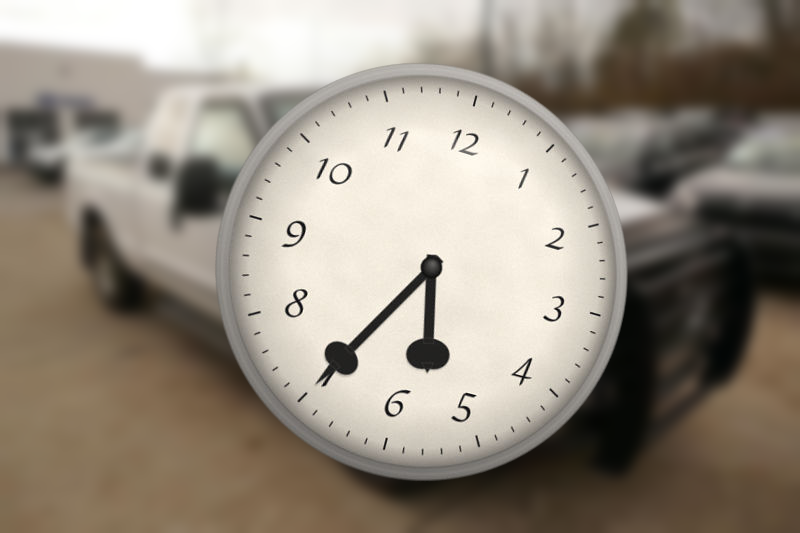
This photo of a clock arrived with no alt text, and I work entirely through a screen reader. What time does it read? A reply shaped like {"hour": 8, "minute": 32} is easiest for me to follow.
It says {"hour": 5, "minute": 35}
